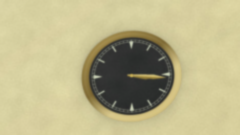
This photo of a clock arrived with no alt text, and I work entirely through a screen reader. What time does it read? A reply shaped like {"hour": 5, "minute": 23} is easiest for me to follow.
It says {"hour": 3, "minute": 16}
